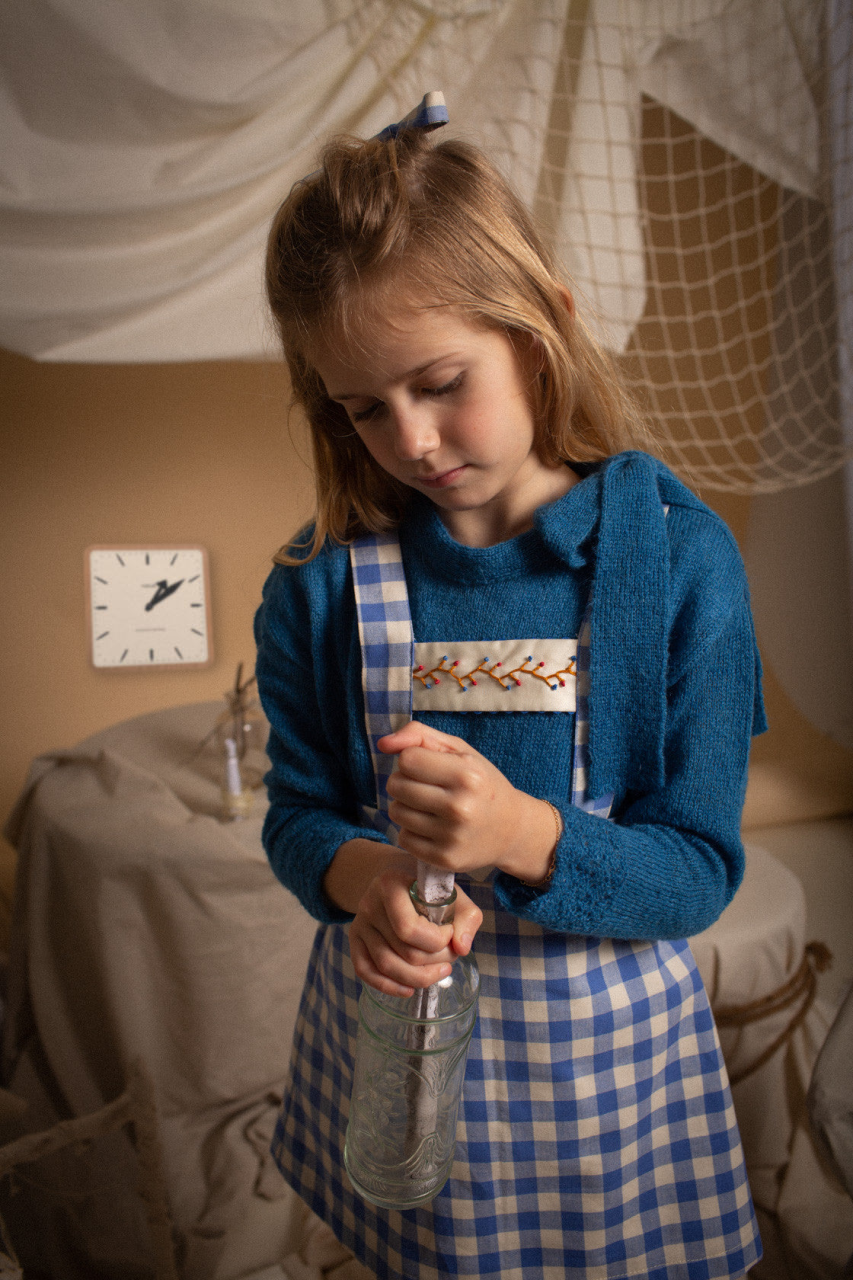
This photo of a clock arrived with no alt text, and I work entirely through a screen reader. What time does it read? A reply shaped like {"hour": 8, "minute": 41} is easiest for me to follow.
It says {"hour": 1, "minute": 9}
